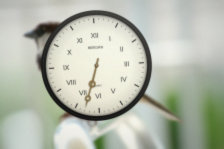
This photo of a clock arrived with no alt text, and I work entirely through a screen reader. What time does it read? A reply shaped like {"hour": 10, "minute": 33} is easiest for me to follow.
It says {"hour": 6, "minute": 33}
